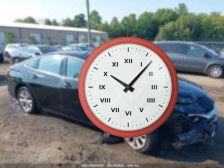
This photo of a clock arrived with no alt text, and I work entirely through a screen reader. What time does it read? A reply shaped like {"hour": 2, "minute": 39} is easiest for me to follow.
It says {"hour": 10, "minute": 7}
